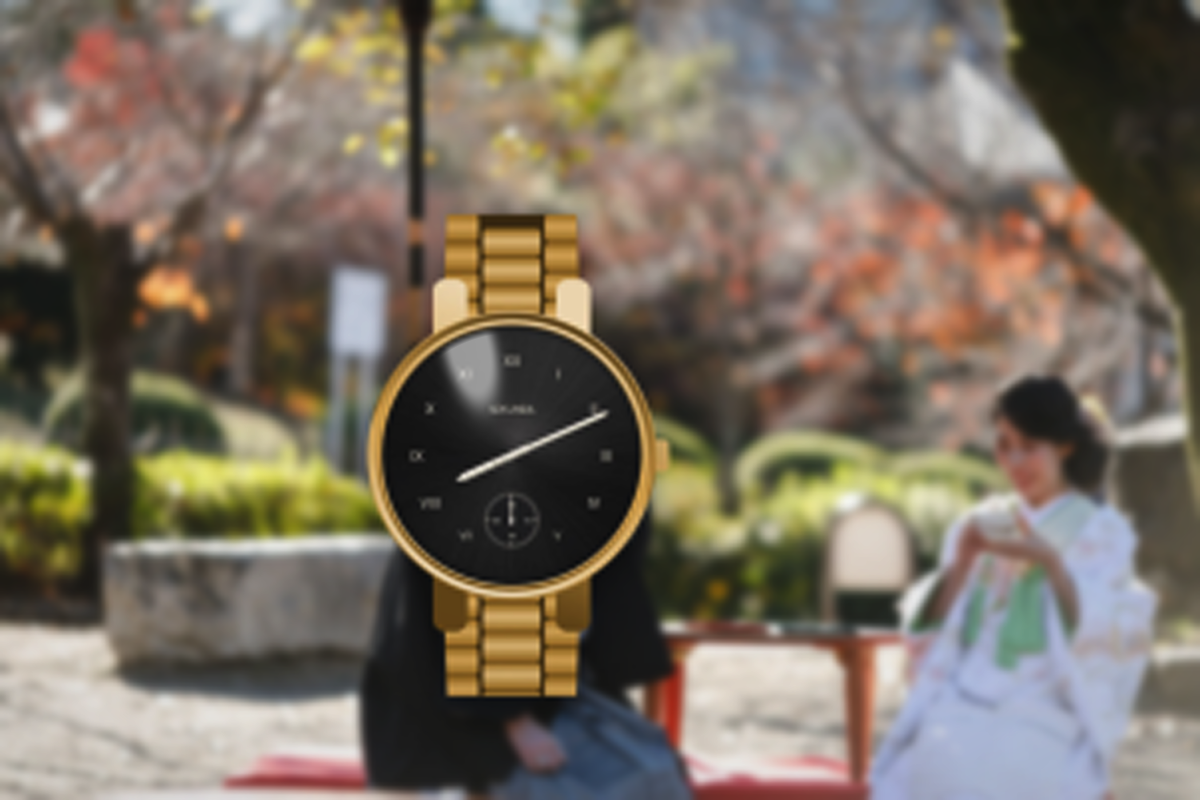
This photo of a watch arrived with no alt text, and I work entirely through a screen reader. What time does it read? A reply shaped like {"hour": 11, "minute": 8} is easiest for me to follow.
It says {"hour": 8, "minute": 11}
